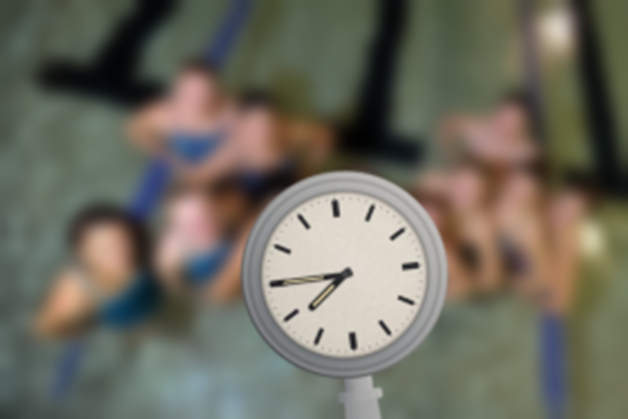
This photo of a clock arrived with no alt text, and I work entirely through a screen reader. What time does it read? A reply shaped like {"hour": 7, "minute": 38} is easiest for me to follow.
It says {"hour": 7, "minute": 45}
